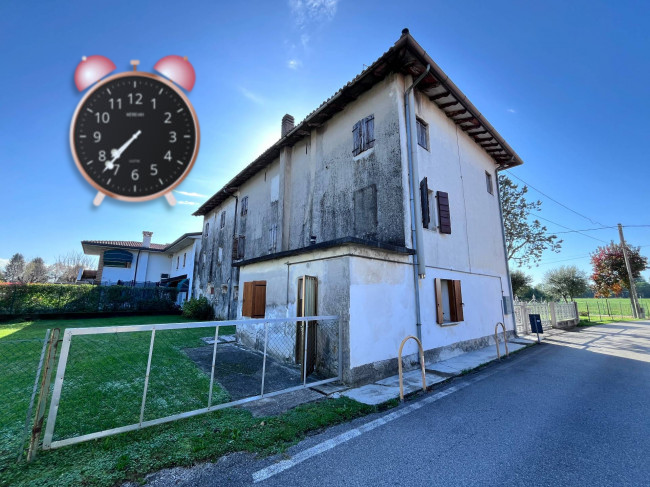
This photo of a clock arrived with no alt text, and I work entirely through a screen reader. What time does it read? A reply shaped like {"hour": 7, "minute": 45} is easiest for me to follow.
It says {"hour": 7, "minute": 37}
